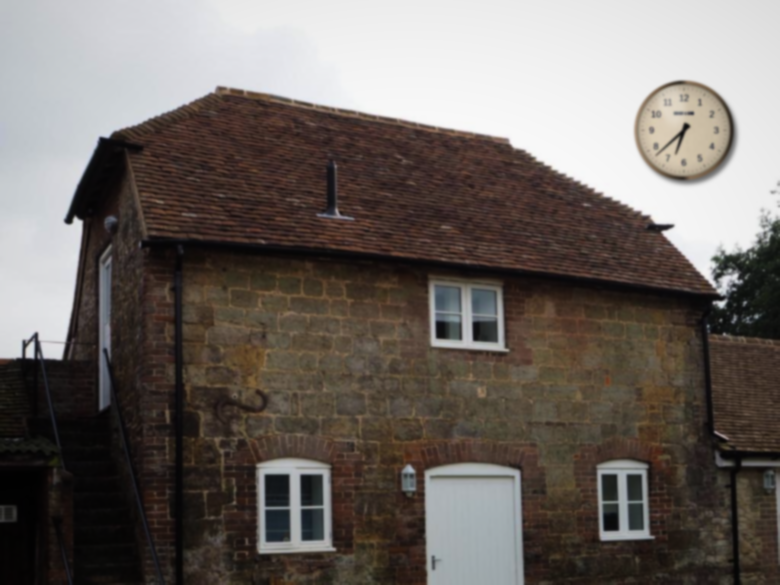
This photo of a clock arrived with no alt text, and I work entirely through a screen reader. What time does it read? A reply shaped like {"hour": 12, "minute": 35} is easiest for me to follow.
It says {"hour": 6, "minute": 38}
